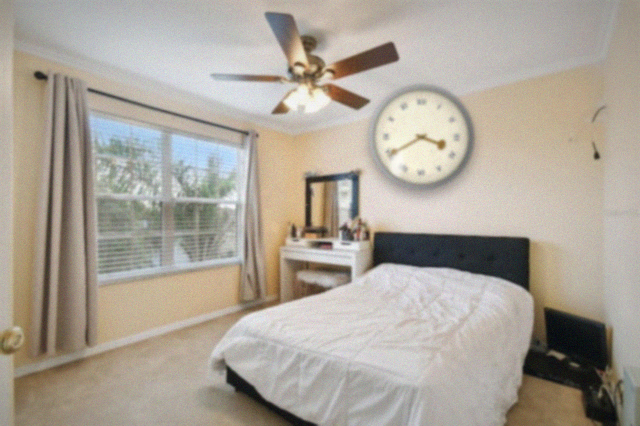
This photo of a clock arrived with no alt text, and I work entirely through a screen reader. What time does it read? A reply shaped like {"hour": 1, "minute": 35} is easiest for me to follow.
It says {"hour": 3, "minute": 40}
